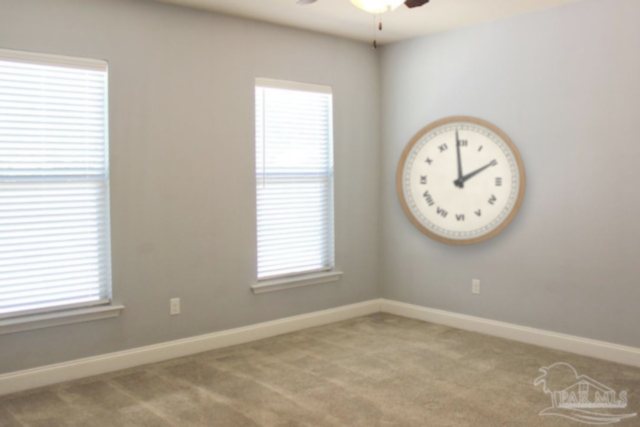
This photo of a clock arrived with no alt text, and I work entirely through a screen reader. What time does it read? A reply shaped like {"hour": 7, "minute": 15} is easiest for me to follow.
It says {"hour": 1, "minute": 59}
